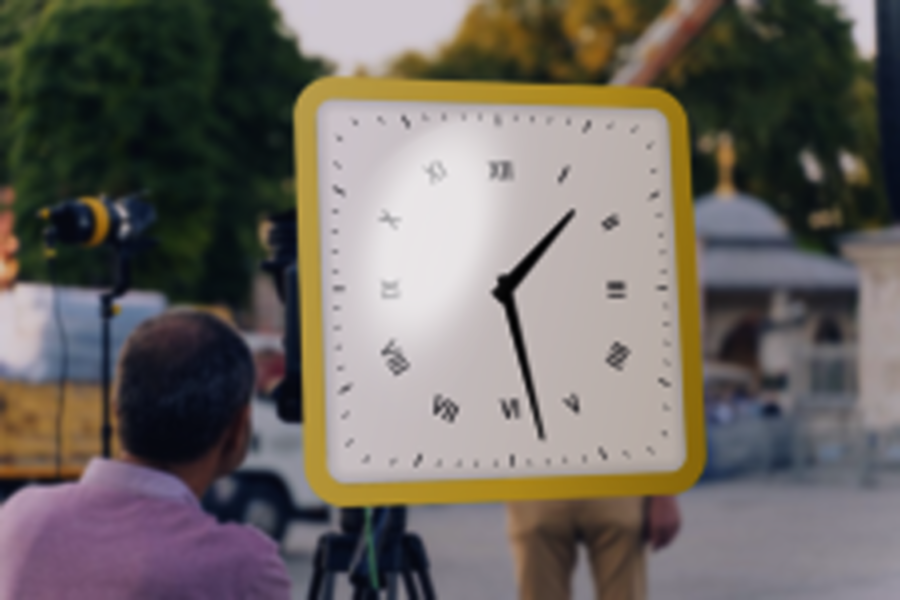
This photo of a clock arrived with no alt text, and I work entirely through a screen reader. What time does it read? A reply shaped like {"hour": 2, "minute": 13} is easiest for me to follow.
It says {"hour": 1, "minute": 28}
